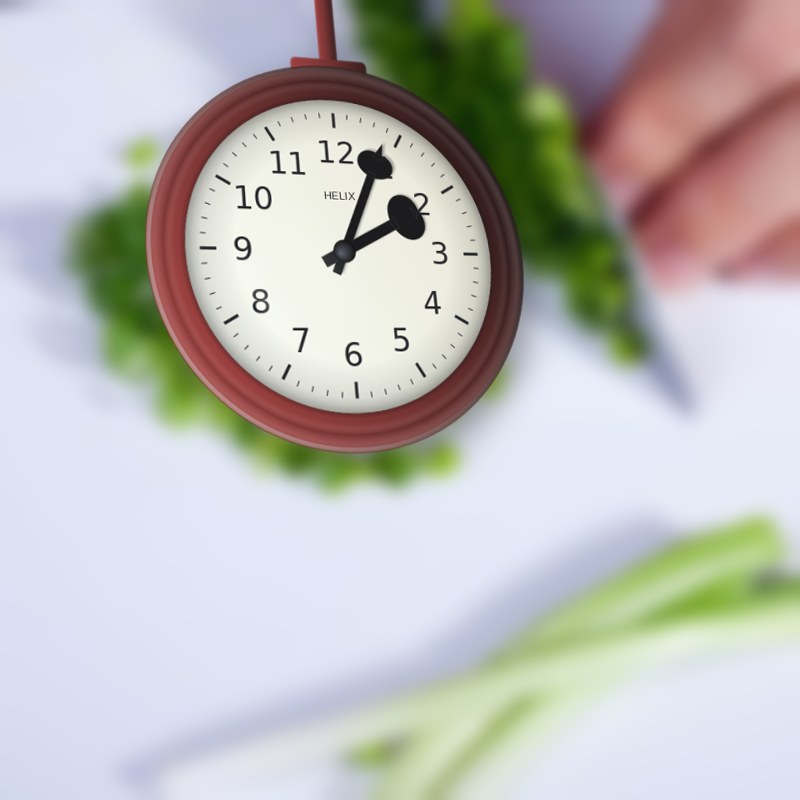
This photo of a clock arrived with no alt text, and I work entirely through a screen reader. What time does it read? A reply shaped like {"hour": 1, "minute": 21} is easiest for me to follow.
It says {"hour": 2, "minute": 4}
